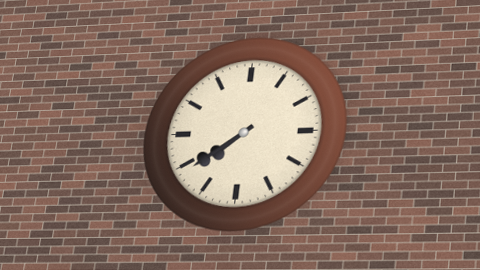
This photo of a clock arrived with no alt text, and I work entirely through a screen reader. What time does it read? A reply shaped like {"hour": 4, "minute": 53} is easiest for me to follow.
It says {"hour": 7, "minute": 39}
